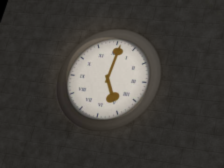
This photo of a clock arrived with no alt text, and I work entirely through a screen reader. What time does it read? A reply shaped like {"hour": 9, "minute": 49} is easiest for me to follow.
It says {"hour": 5, "minute": 1}
